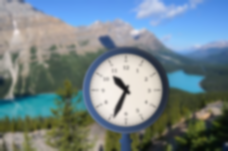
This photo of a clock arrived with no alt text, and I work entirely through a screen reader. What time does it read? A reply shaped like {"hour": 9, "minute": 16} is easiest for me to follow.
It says {"hour": 10, "minute": 34}
